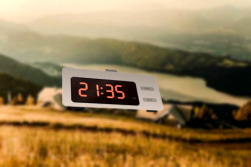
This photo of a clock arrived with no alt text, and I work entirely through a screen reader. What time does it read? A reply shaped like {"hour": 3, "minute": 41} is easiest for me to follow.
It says {"hour": 21, "minute": 35}
